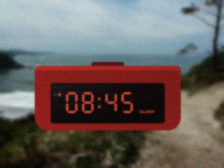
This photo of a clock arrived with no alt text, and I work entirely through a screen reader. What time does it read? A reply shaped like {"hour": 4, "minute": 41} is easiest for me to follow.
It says {"hour": 8, "minute": 45}
